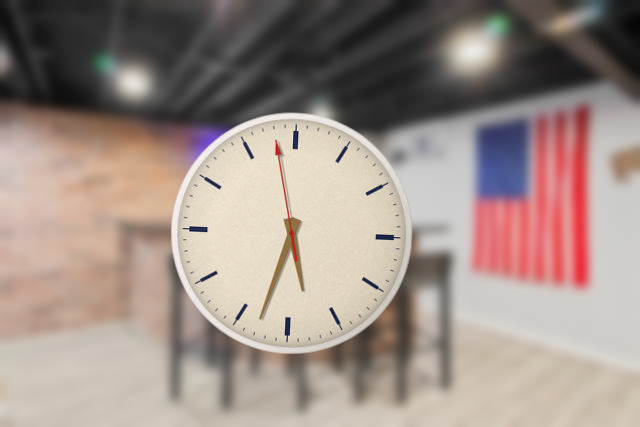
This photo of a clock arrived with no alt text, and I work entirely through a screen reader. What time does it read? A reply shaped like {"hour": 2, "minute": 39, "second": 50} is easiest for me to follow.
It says {"hour": 5, "minute": 32, "second": 58}
